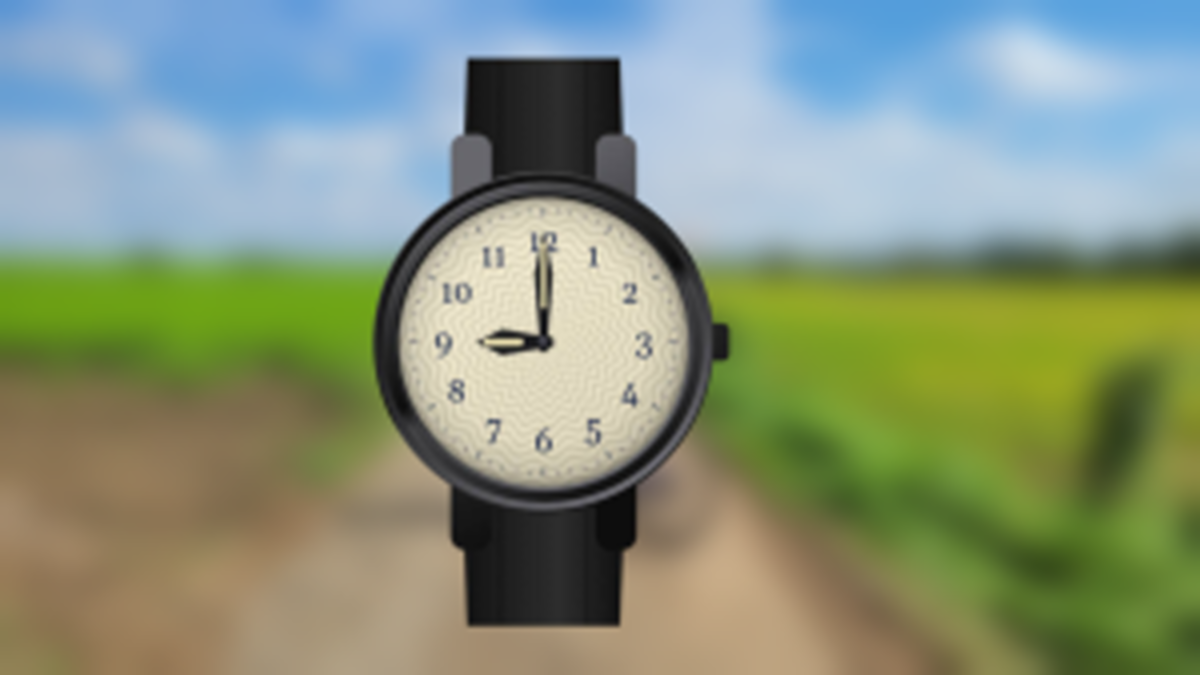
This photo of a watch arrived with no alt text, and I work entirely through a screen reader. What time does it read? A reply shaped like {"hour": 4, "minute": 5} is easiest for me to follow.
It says {"hour": 9, "minute": 0}
